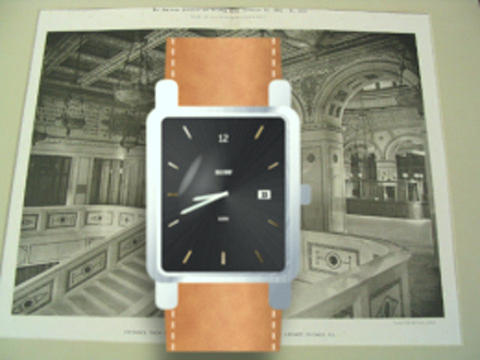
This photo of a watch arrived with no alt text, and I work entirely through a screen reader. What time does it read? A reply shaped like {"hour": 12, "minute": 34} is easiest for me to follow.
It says {"hour": 8, "minute": 41}
